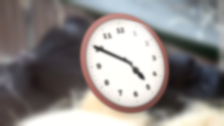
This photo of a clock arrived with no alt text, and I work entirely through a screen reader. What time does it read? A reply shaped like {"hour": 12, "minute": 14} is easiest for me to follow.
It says {"hour": 4, "minute": 50}
